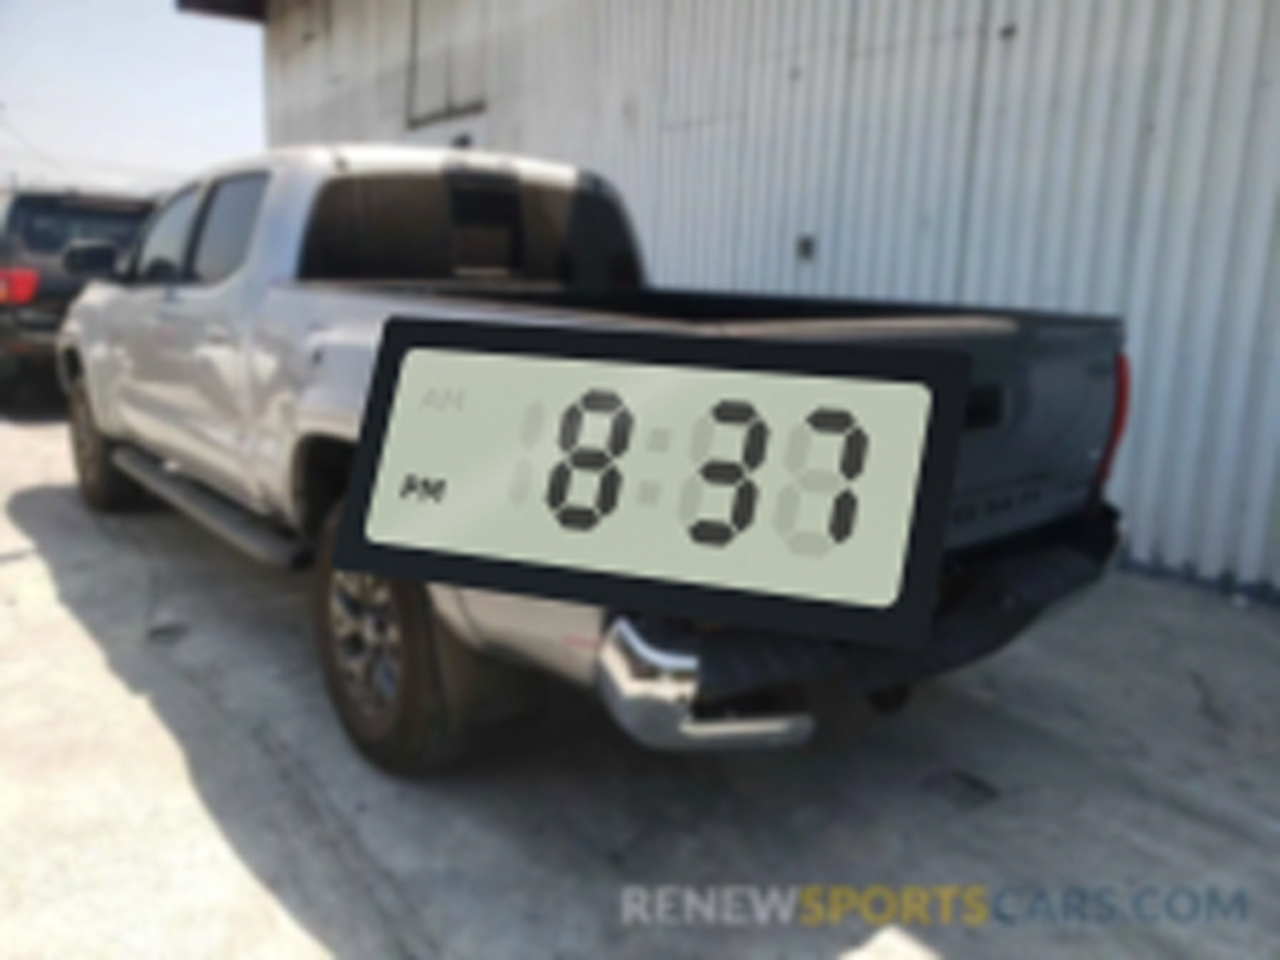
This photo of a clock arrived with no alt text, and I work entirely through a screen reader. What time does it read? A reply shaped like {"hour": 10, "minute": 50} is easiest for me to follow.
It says {"hour": 8, "minute": 37}
